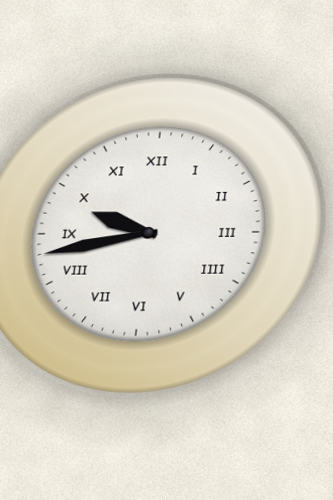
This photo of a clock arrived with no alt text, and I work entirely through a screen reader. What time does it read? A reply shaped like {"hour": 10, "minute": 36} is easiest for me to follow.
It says {"hour": 9, "minute": 43}
